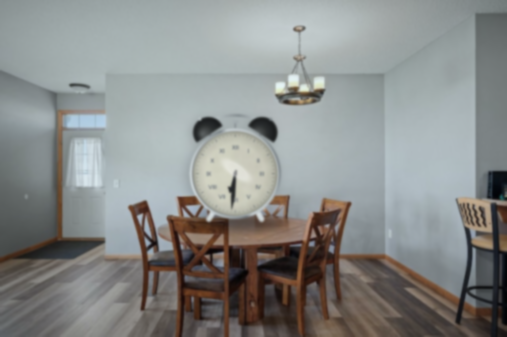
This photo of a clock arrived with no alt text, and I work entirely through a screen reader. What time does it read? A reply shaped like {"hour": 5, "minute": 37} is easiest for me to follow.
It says {"hour": 6, "minute": 31}
